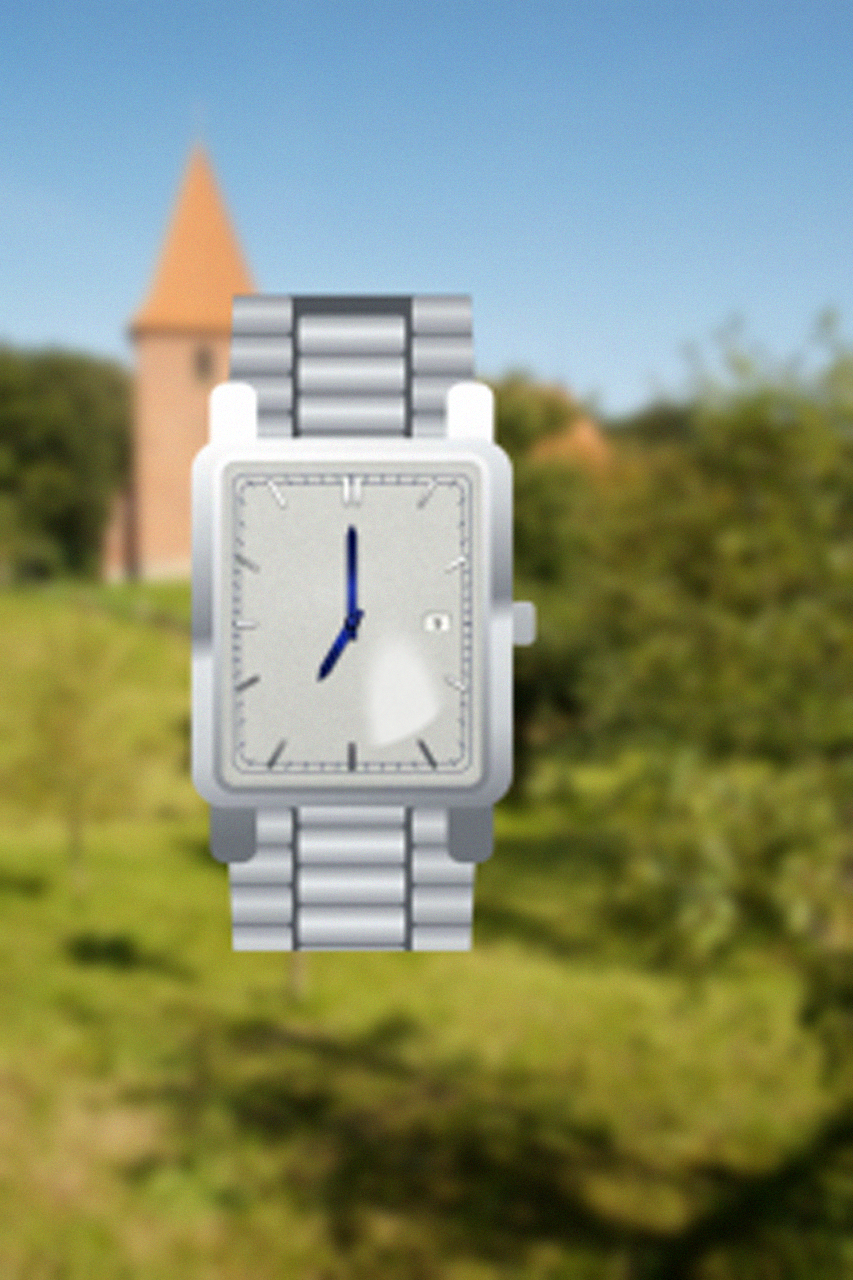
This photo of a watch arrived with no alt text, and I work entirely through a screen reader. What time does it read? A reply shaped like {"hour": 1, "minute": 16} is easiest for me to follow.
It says {"hour": 7, "minute": 0}
